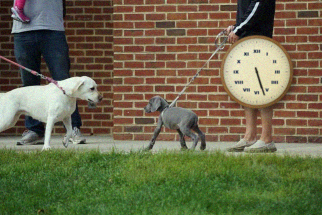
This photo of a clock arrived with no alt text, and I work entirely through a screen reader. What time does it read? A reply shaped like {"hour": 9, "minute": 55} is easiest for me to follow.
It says {"hour": 5, "minute": 27}
